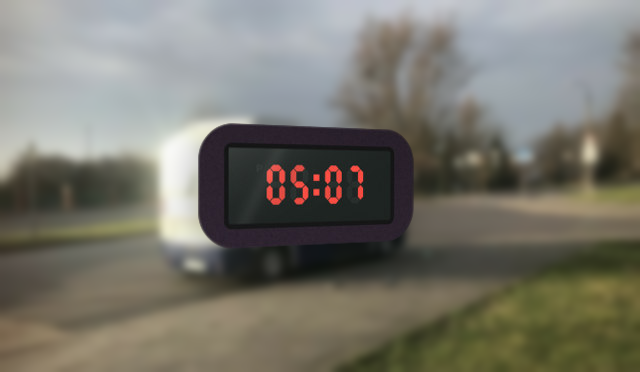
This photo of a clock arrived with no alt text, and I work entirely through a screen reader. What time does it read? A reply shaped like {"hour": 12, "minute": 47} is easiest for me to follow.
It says {"hour": 5, "minute": 7}
